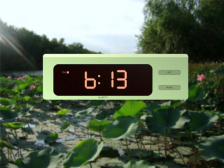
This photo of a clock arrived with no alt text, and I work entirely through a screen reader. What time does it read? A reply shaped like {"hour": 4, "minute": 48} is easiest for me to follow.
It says {"hour": 6, "minute": 13}
